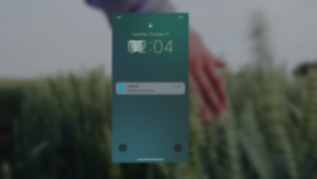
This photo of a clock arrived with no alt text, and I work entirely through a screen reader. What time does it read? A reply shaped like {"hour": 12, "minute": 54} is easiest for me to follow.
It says {"hour": 2, "minute": 4}
